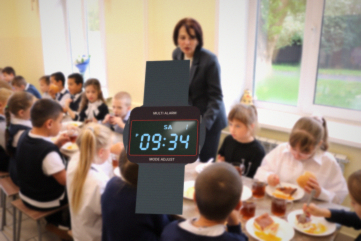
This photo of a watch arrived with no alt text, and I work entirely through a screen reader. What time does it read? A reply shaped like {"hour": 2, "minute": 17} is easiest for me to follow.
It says {"hour": 9, "minute": 34}
